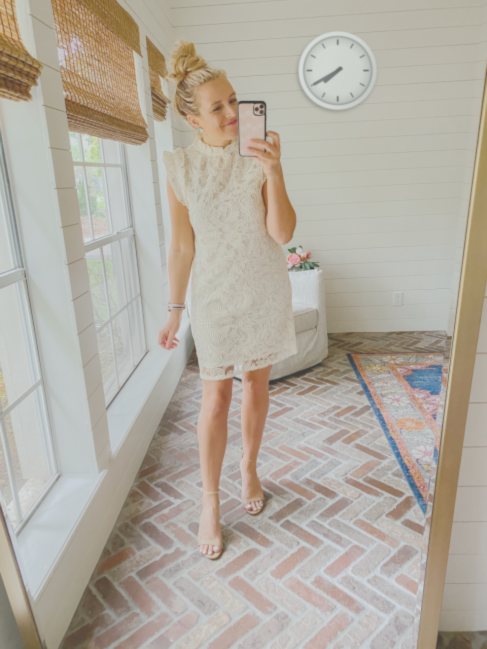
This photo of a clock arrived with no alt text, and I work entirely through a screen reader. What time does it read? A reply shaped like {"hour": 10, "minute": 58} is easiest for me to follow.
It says {"hour": 7, "minute": 40}
